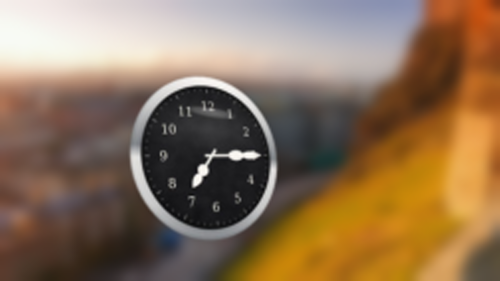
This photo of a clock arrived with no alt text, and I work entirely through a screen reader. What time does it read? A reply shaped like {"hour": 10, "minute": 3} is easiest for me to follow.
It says {"hour": 7, "minute": 15}
